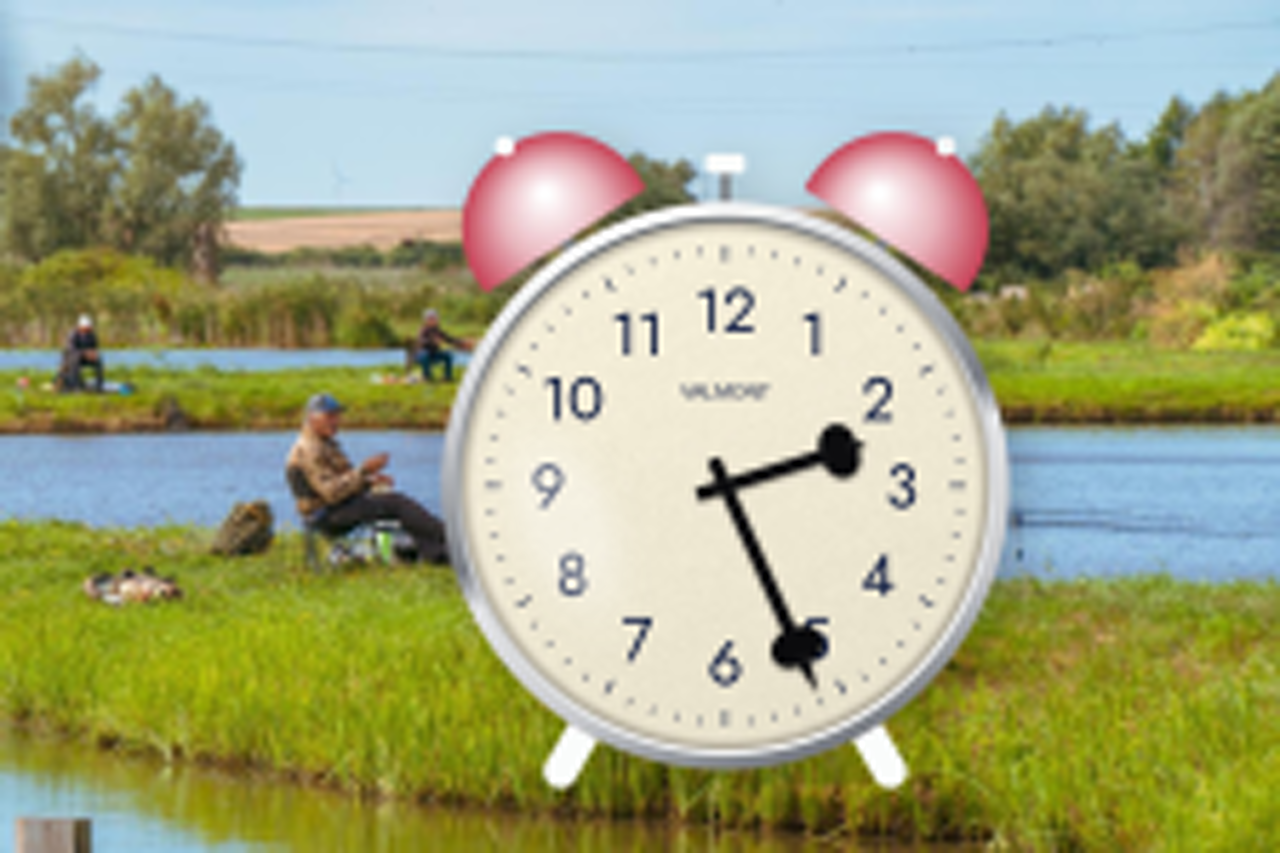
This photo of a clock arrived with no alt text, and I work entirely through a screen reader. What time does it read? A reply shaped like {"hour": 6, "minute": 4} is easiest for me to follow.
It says {"hour": 2, "minute": 26}
